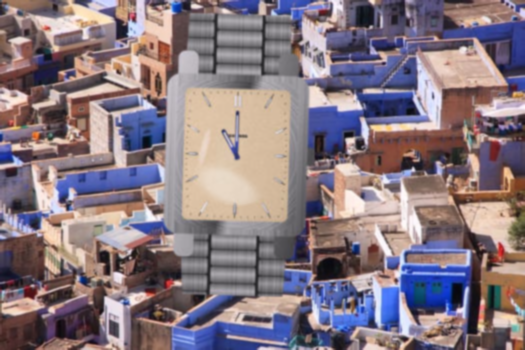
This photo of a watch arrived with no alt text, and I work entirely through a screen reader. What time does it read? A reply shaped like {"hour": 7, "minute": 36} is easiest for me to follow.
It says {"hour": 11, "minute": 0}
